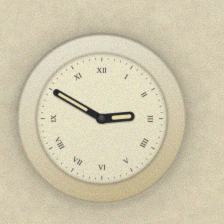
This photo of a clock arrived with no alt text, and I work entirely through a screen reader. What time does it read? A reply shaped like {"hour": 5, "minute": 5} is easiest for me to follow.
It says {"hour": 2, "minute": 50}
